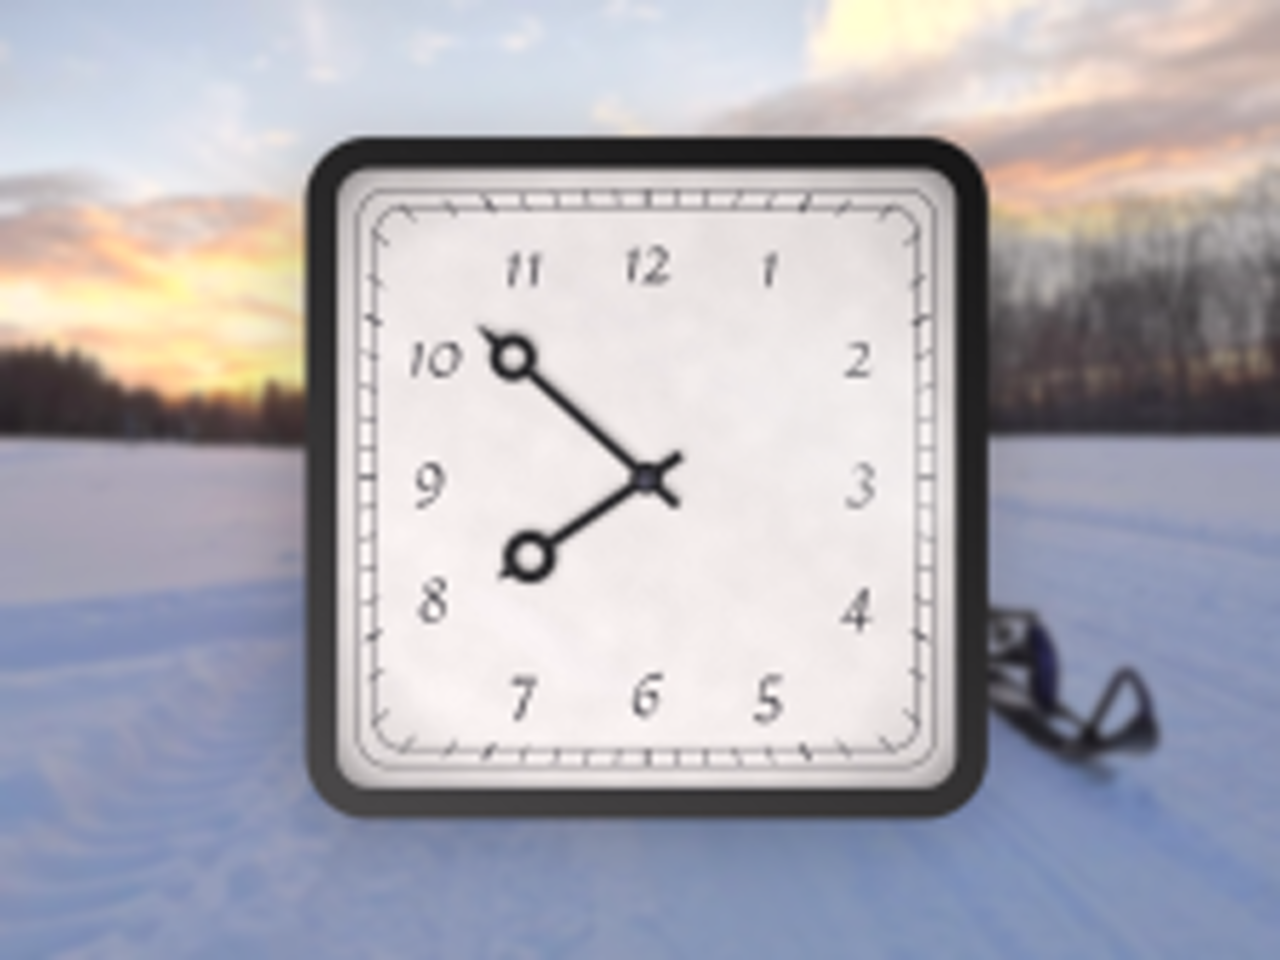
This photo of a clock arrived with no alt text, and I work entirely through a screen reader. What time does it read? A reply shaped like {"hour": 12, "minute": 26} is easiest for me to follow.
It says {"hour": 7, "minute": 52}
